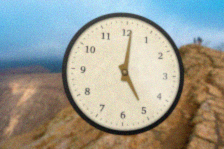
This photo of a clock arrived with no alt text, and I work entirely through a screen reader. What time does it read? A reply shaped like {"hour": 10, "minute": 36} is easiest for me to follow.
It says {"hour": 5, "minute": 1}
